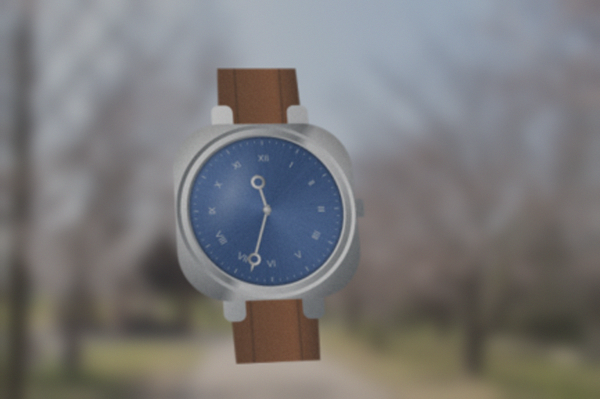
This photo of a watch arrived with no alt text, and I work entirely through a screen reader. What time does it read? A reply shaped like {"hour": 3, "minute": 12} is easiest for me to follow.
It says {"hour": 11, "minute": 33}
